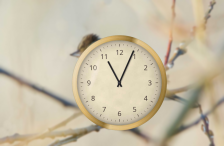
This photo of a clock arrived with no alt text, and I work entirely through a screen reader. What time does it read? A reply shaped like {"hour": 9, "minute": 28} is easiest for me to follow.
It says {"hour": 11, "minute": 4}
